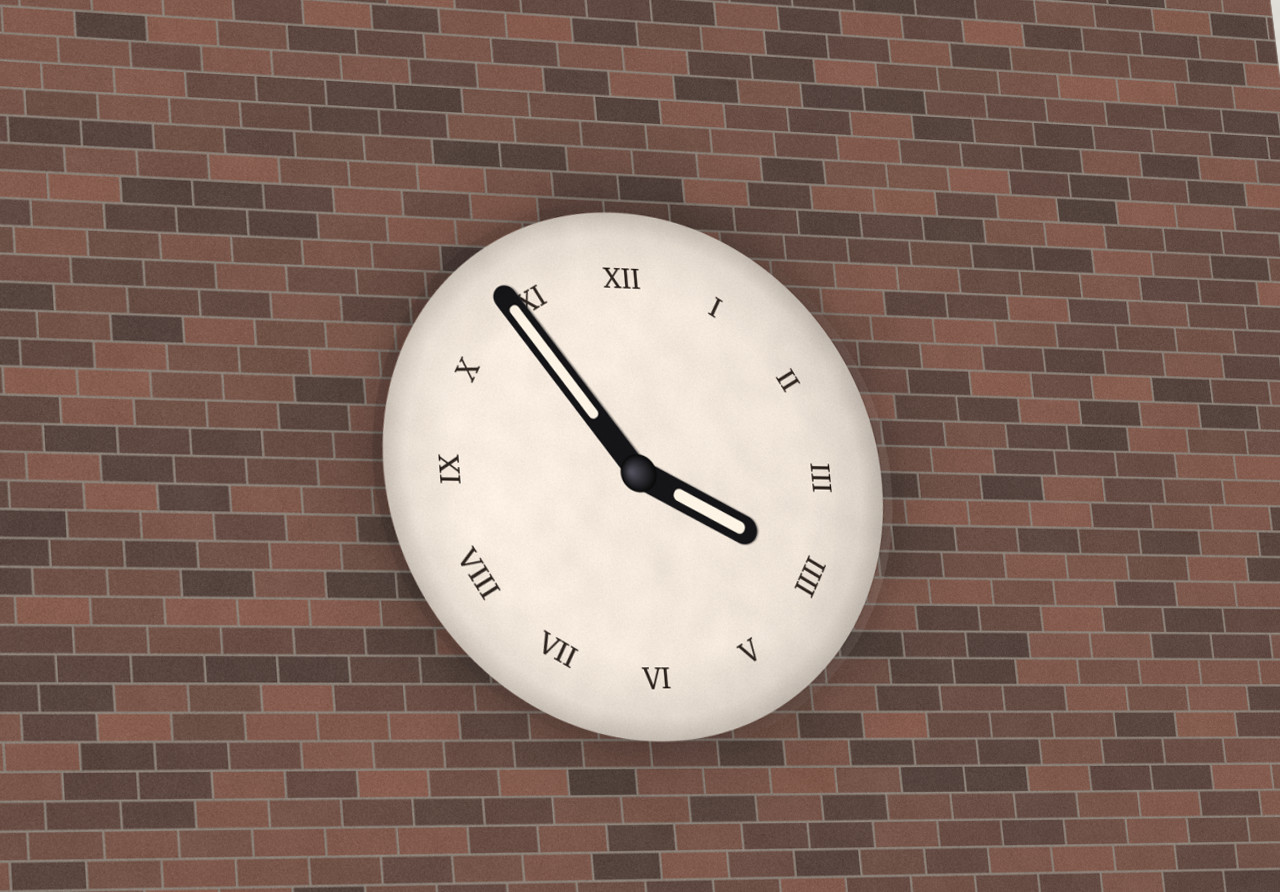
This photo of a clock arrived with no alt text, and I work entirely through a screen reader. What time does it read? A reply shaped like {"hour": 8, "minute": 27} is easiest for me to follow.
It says {"hour": 3, "minute": 54}
